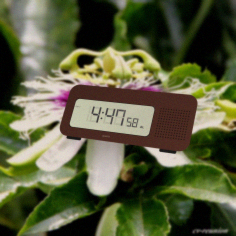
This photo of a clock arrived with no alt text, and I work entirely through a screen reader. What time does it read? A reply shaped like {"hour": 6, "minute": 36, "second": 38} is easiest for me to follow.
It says {"hour": 4, "minute": 47, "second": 58}
